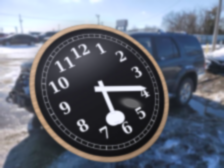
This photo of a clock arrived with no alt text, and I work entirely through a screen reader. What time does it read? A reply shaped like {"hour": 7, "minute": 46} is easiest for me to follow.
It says {"hour": 6, "minute": 19}
